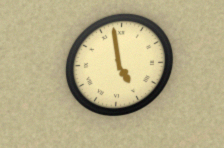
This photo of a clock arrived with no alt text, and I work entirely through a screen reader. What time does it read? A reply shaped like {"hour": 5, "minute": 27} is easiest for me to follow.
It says {"hour": 4, "minute": 58}
